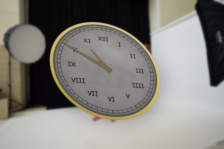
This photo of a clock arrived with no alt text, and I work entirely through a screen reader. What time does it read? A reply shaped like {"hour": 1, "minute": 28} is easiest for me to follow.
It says {"hour": 10, "minute": 50}
